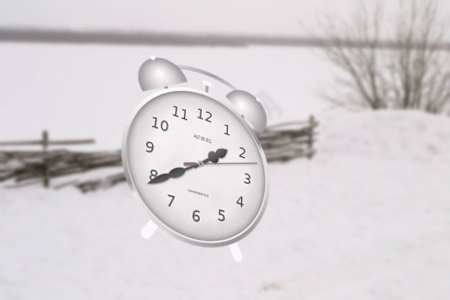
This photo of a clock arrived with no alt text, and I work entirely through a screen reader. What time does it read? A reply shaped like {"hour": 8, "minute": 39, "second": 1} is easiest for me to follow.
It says {"hour": 1, "minute": 39, "second": 12}
